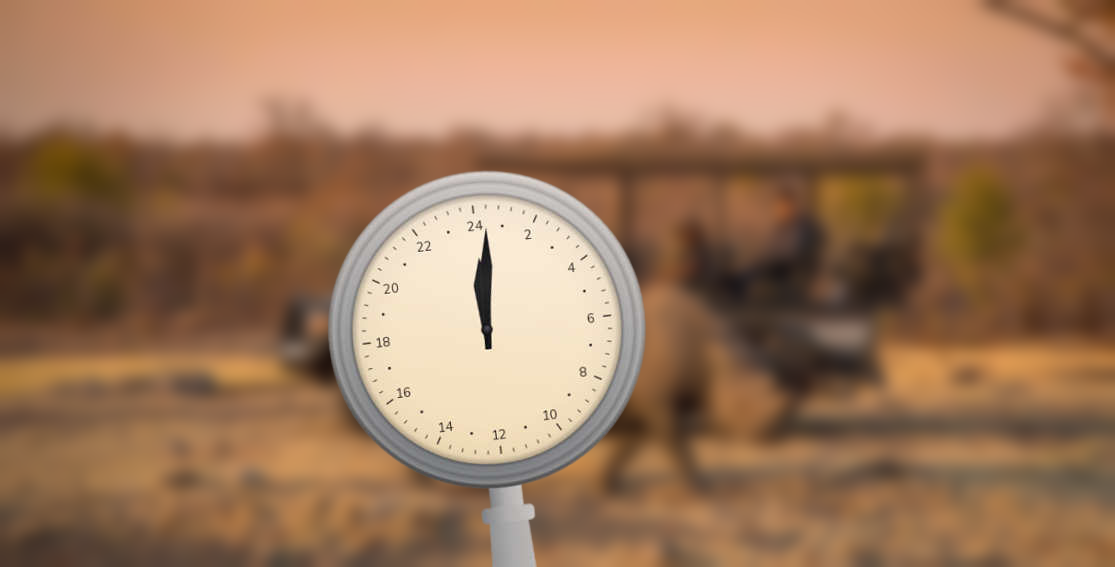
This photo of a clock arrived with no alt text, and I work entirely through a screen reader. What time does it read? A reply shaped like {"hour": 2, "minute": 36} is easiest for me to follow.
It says {"hour": 0, "minute": 1}
